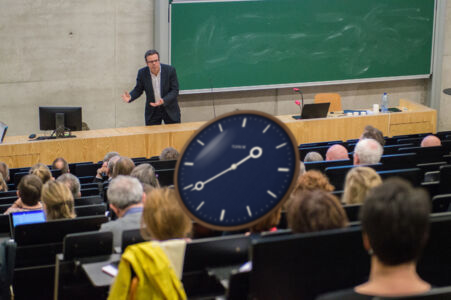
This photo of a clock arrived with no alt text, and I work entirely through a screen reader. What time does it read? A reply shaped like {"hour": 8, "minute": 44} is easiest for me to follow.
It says {"hour": 1, "minute": 39}
